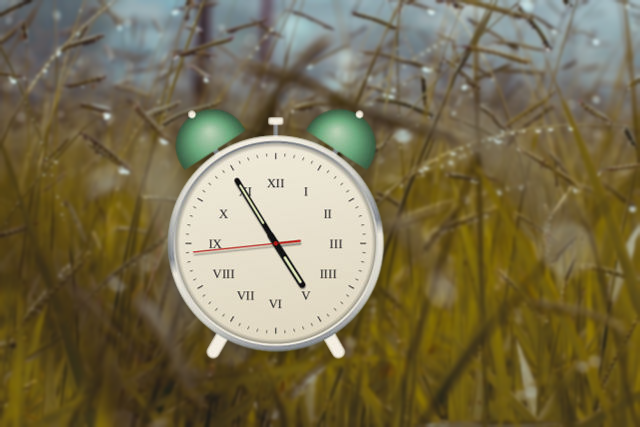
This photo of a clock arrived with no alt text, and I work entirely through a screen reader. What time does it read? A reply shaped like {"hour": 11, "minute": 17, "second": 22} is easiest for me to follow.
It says {"hour": 4, "minute": 54, "second": 44}
